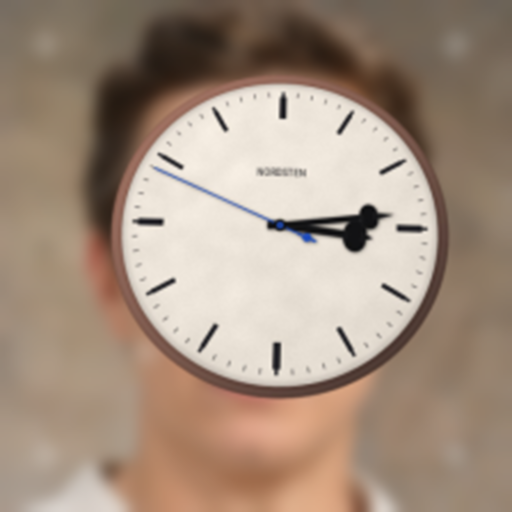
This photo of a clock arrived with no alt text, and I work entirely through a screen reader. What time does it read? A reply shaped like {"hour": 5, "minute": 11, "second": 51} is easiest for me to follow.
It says {"hour": 3, "minute": 13, "second": 49}
